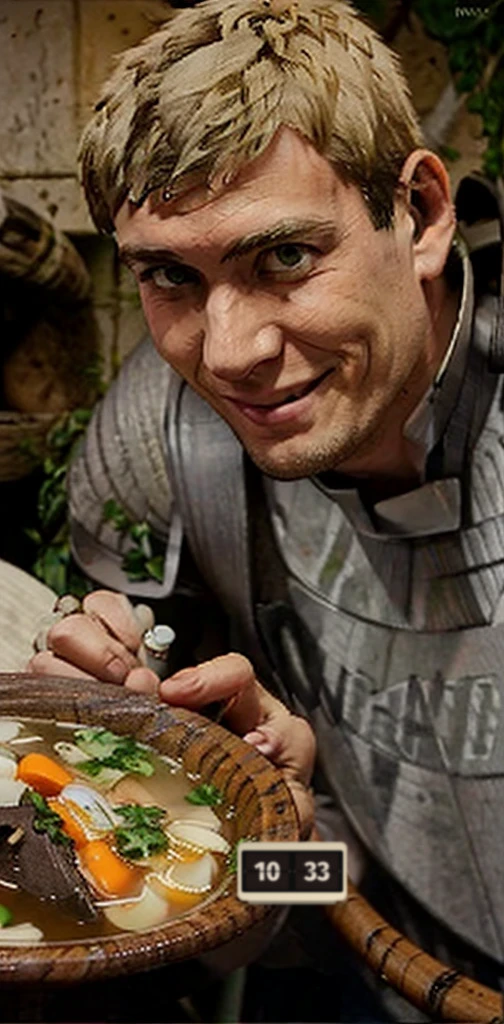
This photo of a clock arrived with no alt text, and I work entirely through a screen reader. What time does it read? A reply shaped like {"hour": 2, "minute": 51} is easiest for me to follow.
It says {"hour": 10, "minute": 33}
